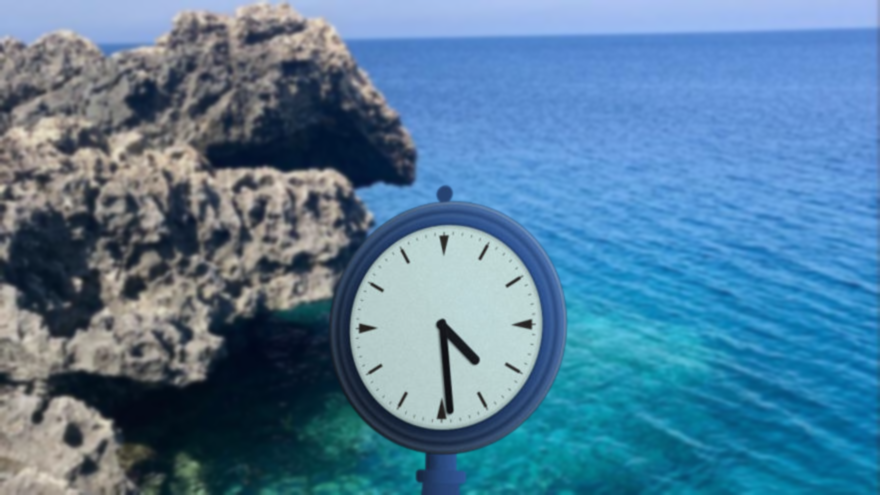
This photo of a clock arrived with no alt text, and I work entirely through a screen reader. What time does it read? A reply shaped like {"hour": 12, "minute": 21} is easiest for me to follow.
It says {"hour": 4, "minute": 29}
